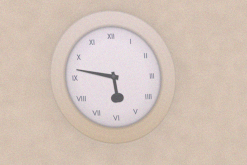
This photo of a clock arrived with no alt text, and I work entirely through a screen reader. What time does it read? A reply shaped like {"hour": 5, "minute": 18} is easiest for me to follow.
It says {"hour": 5, "minute": 47}
